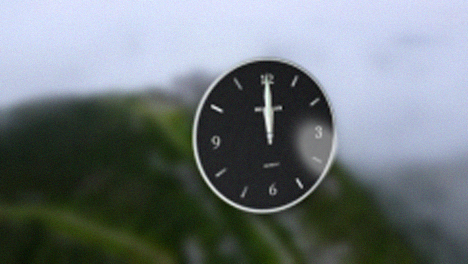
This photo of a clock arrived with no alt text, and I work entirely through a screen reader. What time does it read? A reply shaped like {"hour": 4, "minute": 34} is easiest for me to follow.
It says {"hour": 12, "minute": 0}
